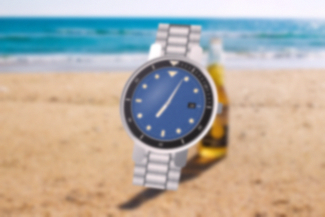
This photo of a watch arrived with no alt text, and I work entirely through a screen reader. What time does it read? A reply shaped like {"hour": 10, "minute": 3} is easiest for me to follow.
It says {"hour": 7, "minute": 4}
